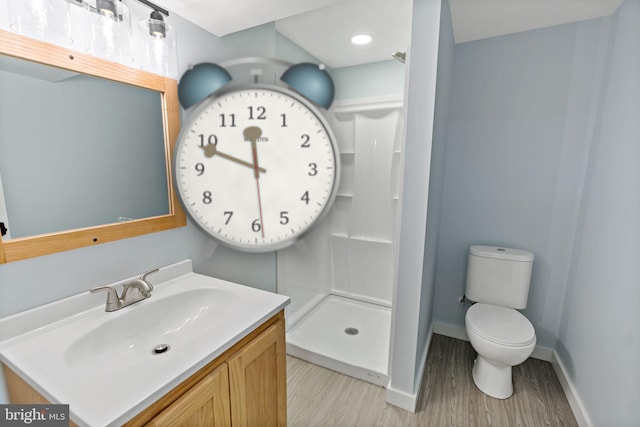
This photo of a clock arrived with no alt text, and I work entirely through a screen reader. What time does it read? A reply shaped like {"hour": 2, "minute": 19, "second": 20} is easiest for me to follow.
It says {"hour": 11, "minute": 48, "second": 29}
